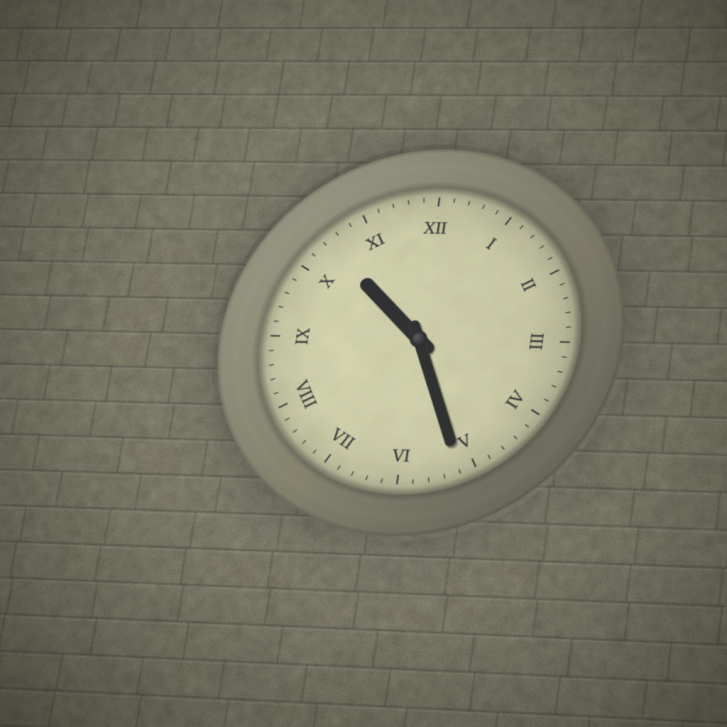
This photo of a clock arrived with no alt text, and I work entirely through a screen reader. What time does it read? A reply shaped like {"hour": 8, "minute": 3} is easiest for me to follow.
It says {"hour": 10, "minute": 26}
